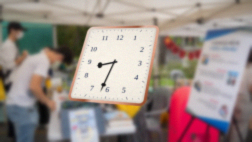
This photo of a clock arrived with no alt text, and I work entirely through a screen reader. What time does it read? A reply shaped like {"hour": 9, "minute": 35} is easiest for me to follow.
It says {"hour": 8, "minute": 32}
